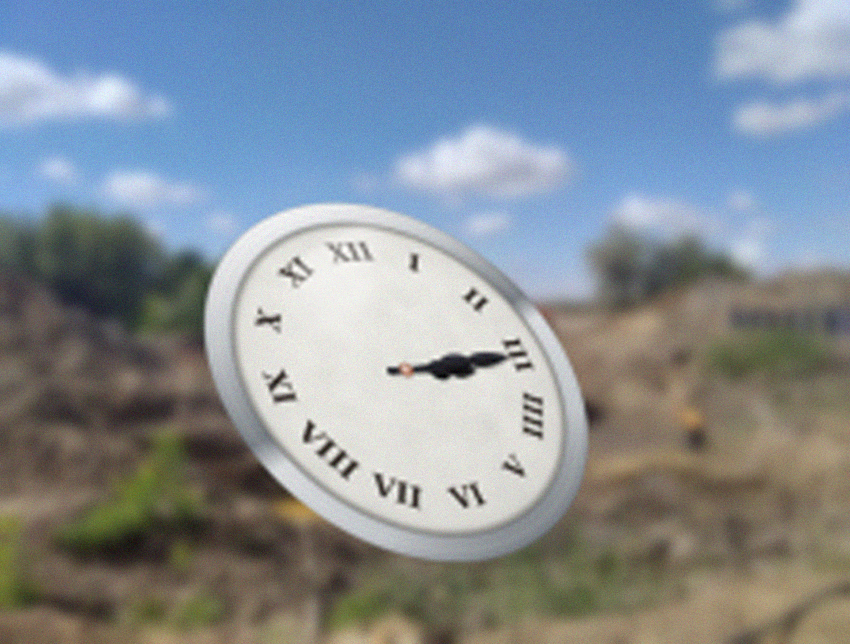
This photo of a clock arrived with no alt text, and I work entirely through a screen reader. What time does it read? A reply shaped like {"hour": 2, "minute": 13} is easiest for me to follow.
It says {"hour": 3, "minute": 15}
